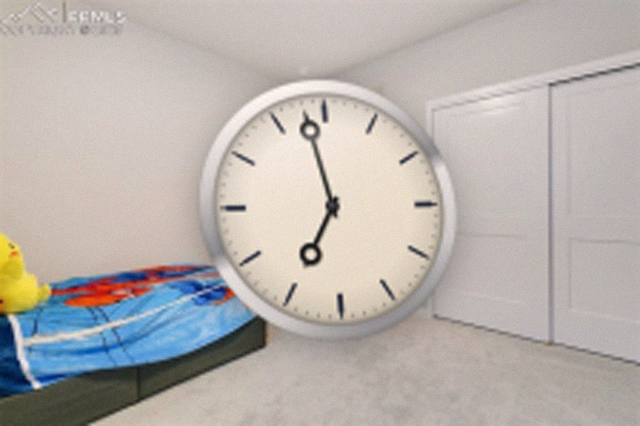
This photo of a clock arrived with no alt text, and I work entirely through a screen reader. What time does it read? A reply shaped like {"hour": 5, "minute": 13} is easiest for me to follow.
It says {"hour": 6, "minute": 58}
